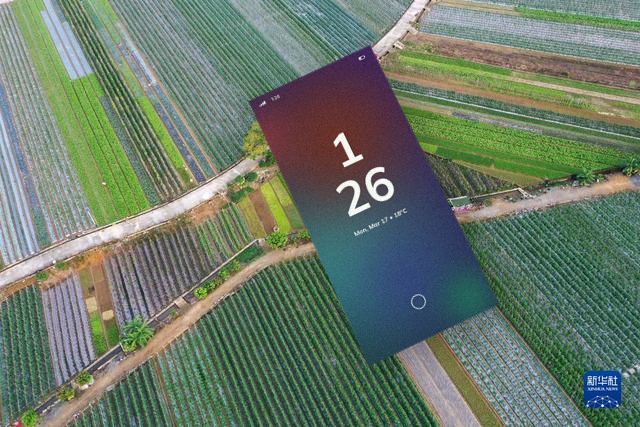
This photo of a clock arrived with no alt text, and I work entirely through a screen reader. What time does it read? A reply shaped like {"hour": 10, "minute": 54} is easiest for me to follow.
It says {"hour": 1, "minute": 26}
